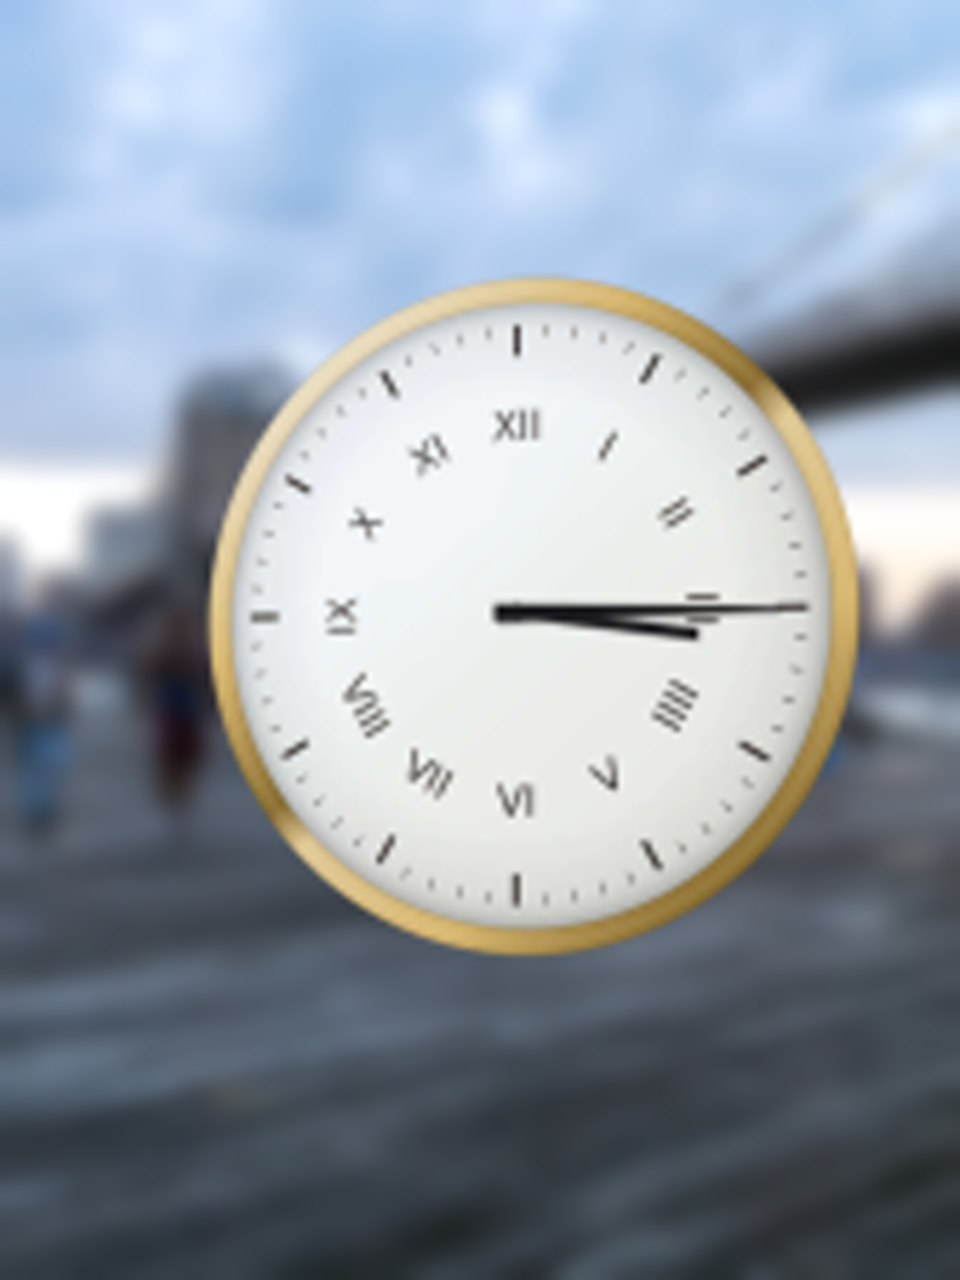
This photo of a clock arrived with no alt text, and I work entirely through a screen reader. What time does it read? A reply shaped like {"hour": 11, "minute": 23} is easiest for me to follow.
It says {"hour": 3, "minute": 15}
